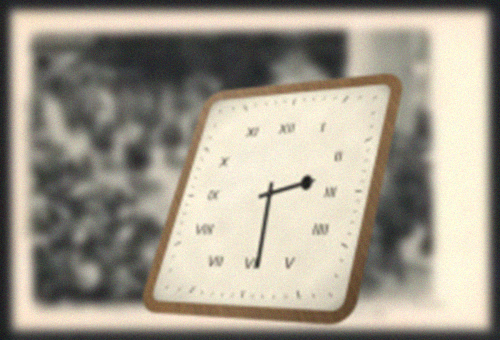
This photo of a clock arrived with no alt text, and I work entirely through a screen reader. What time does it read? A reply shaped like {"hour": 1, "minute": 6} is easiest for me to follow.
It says {"hour": 2, "minute": 29}
